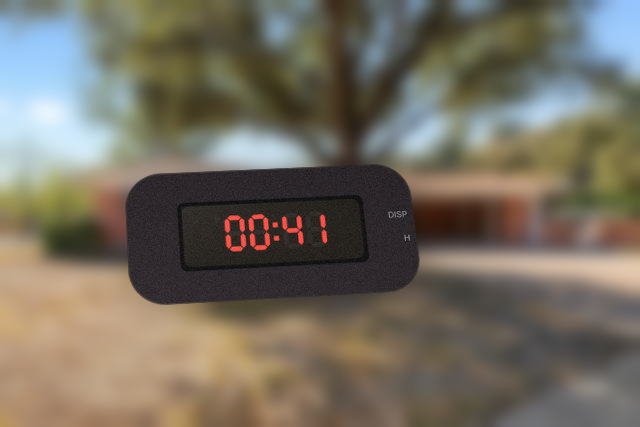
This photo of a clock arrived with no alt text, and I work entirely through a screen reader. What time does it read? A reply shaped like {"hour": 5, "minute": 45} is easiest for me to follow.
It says {"hour": 0, "minute": 41}
